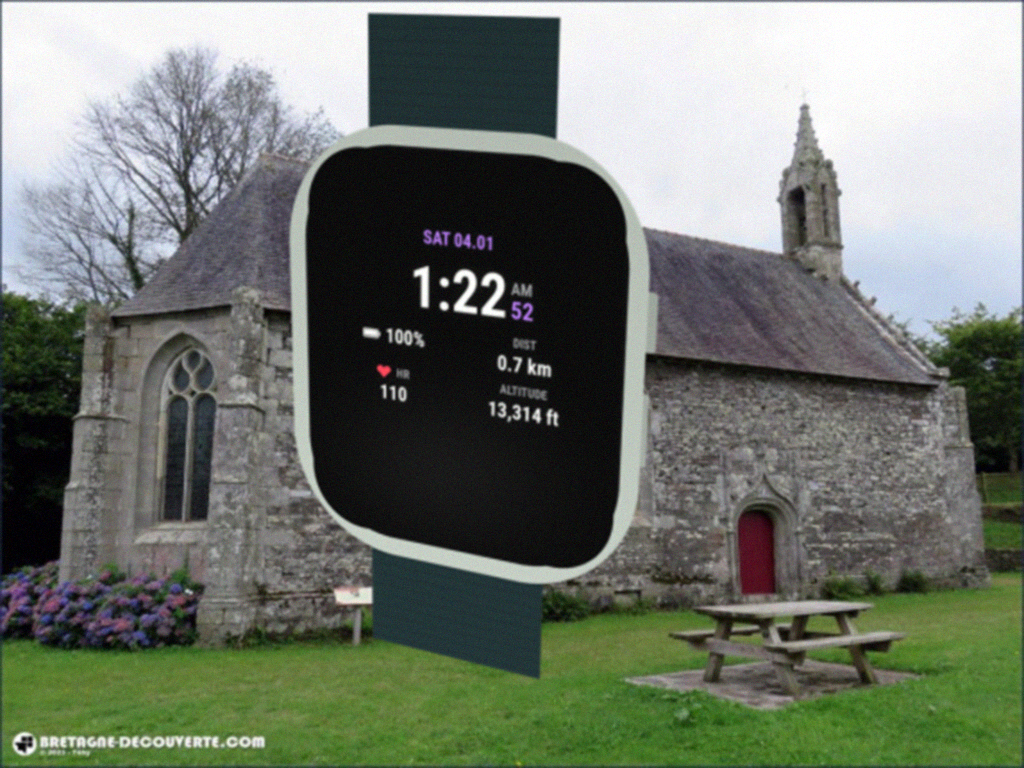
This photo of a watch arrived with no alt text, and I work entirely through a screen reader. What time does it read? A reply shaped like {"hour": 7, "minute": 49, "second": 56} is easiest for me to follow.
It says {"hour": 1, "minute": 22, "second": 52}
